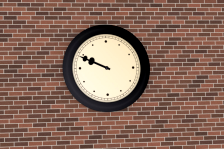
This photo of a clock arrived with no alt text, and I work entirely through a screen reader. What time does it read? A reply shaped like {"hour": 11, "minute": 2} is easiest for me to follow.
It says {"hour": 9, "minute": 49}
